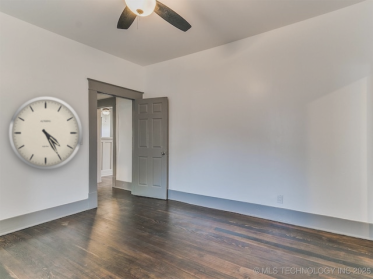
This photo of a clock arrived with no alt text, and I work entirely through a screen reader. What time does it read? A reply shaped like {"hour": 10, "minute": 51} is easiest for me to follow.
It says {"hour": 4, "minute": 25}
